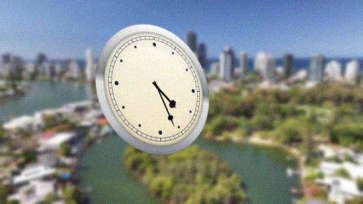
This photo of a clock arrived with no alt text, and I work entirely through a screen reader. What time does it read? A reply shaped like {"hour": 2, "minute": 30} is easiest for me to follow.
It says {"hour": 4, "minute": 26}
